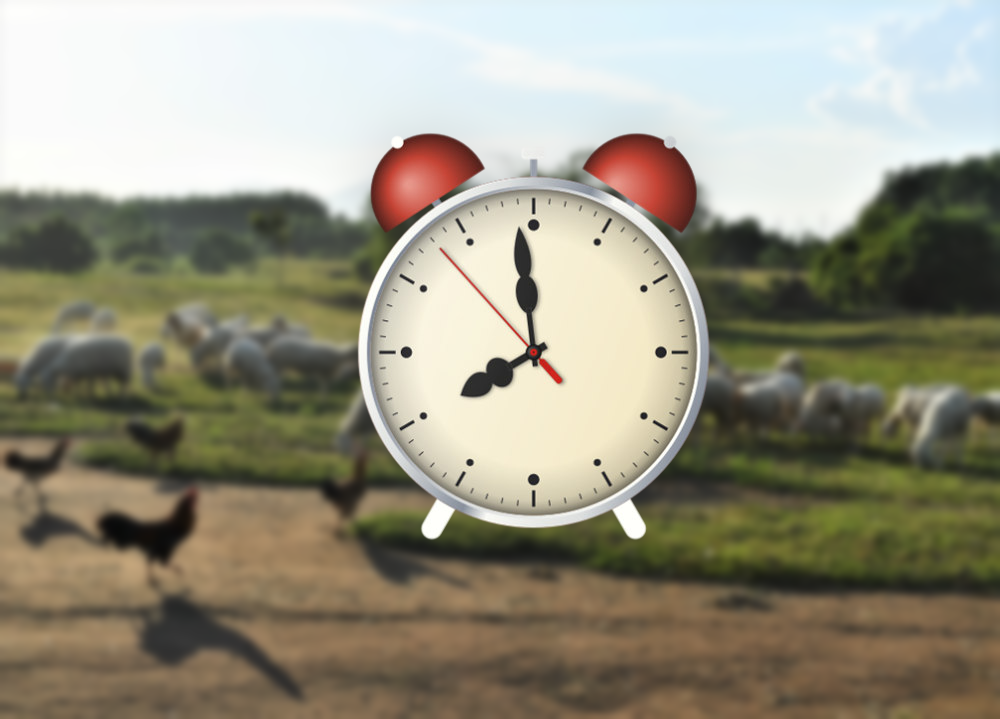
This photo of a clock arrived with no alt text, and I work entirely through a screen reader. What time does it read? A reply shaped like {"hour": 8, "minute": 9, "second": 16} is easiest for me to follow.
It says {"hour": 7, "minute": 58, "second": 53}
